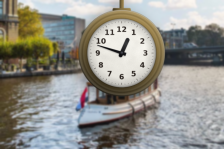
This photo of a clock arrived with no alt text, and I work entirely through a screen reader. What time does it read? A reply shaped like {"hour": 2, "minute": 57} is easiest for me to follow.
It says {"hour": 12, "minute": 48}
